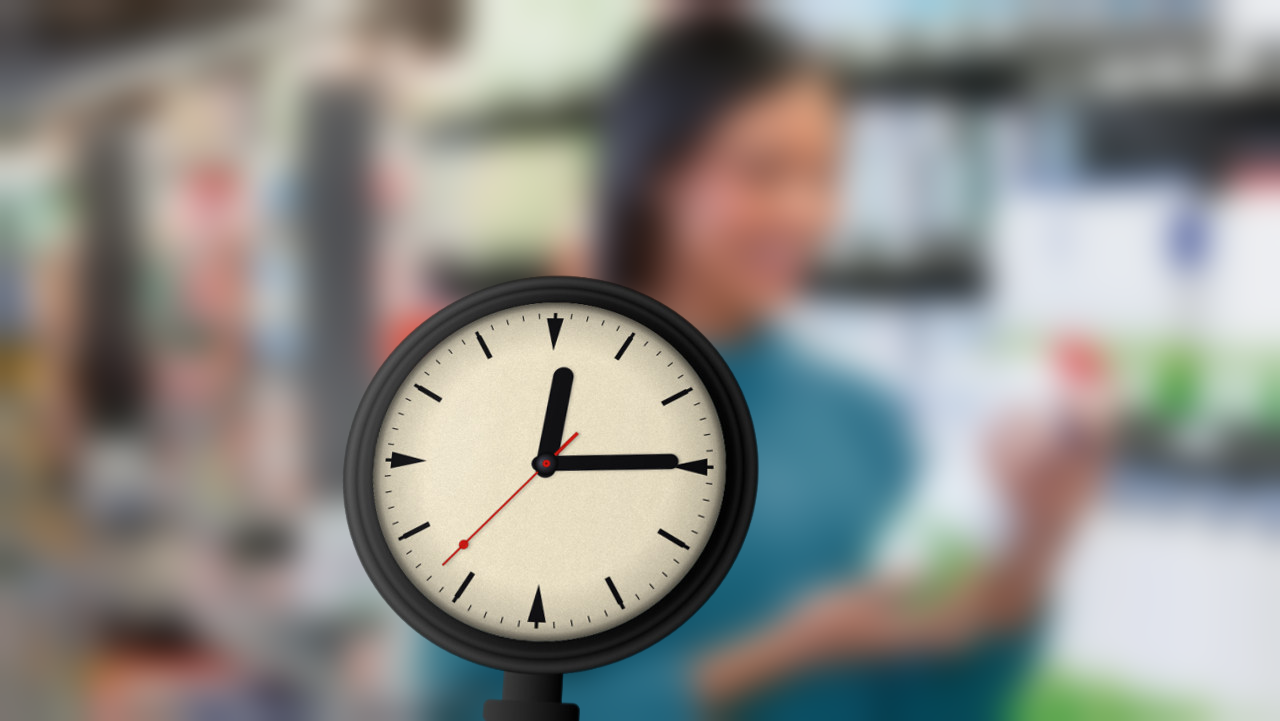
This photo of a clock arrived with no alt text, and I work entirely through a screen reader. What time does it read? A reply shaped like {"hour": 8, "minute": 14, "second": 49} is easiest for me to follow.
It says {"hour": 12, "minute": 14, "second": 37}
